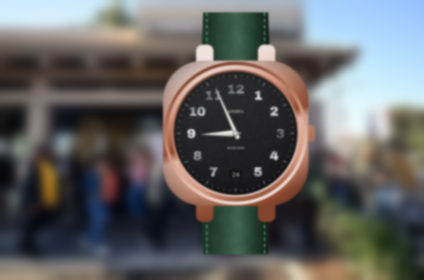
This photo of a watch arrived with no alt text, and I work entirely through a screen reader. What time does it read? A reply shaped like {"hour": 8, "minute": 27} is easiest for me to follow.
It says {"hour": 8, "minute": 56}
